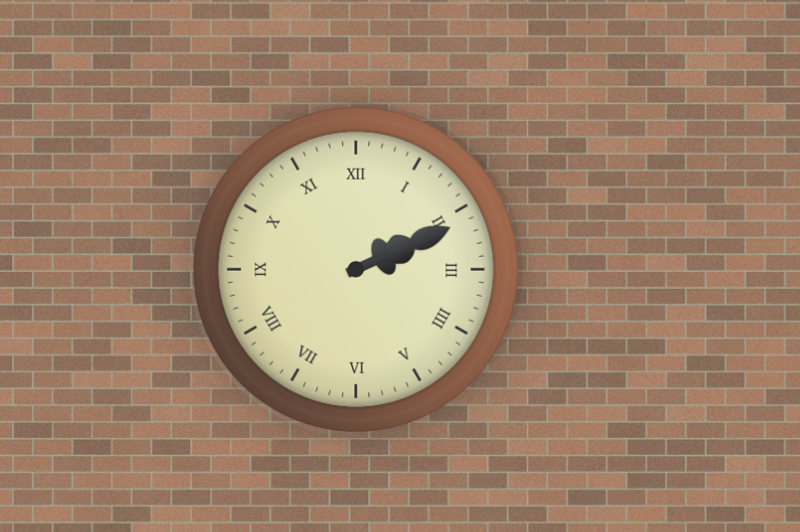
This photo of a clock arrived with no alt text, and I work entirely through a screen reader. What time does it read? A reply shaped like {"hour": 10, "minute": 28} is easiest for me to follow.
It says {"hour": 2, "minute": 11}
